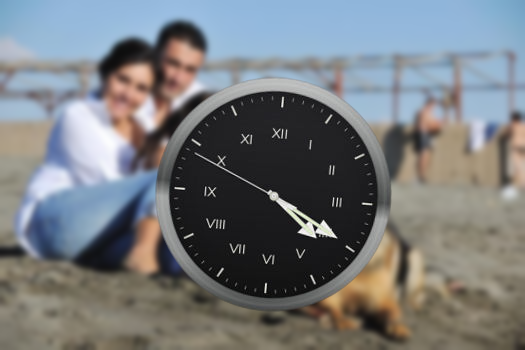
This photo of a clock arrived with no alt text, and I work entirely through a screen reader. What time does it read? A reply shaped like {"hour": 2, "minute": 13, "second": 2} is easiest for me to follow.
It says {"hour": 4, "minute": 19, "second": 49}
